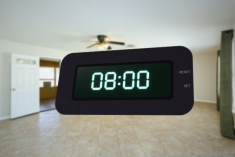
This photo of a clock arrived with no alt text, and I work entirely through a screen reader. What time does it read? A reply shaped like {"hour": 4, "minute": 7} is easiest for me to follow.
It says {"hour": 8, "minute": 0}
